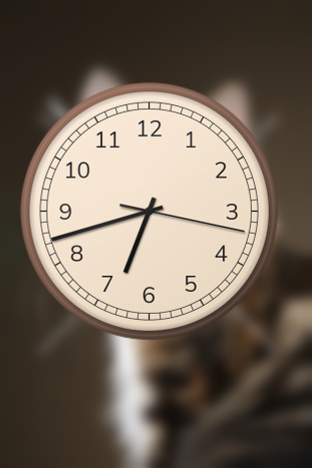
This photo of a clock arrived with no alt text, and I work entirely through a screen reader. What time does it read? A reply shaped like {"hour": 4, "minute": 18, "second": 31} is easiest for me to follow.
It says {"hour": 6, "minute": 42, "second": 17}
